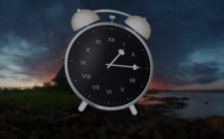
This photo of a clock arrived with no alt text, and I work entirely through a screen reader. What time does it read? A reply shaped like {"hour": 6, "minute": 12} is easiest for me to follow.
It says {"hour": 1, "minute": 15}
